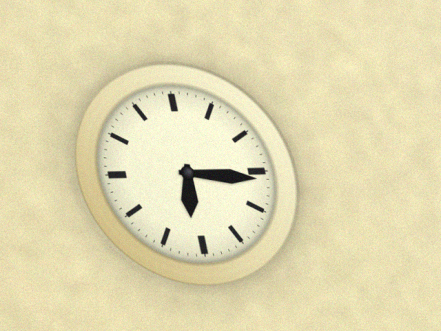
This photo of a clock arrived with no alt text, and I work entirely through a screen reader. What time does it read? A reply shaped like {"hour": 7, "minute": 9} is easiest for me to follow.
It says {"hour": 6, "minute": 16}
